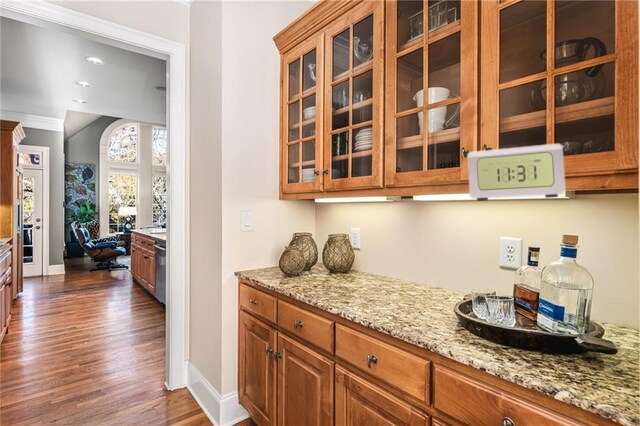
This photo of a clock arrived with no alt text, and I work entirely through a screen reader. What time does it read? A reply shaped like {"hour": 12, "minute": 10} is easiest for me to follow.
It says {"hour": 11, "minute": 31}
